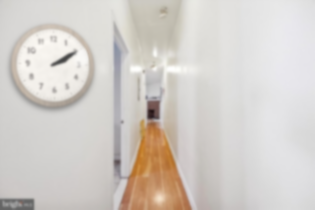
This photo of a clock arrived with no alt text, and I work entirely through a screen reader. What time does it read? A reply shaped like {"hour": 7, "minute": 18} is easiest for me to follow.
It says {"hour": 2, "minute": 10}
